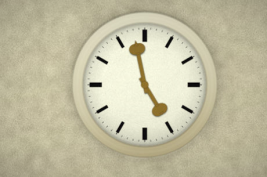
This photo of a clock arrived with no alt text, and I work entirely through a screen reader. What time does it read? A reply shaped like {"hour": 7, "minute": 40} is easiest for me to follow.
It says {"hour": 4, "minute": 58}
